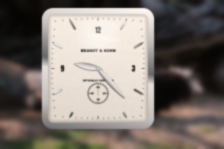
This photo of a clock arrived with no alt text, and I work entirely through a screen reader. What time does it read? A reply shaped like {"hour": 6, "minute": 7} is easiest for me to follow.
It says {"hour": 9, "minute": 23}
